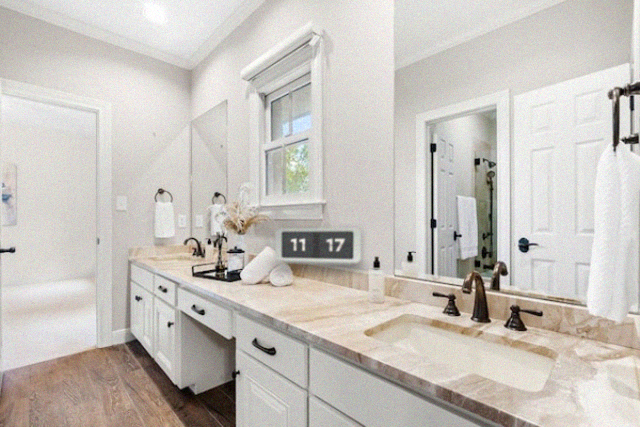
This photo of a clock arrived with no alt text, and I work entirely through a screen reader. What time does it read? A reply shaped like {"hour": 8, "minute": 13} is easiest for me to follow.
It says {"hour": 11, "minute": 17}
